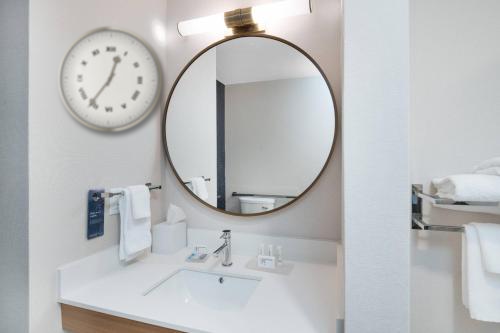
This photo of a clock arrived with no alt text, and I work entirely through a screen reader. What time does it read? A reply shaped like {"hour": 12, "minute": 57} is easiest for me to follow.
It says {"hour": 12, "minute": 36}
